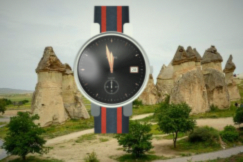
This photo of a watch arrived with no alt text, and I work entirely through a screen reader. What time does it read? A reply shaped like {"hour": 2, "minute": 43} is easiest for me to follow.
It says {"hour": 11, "minute": 58}
